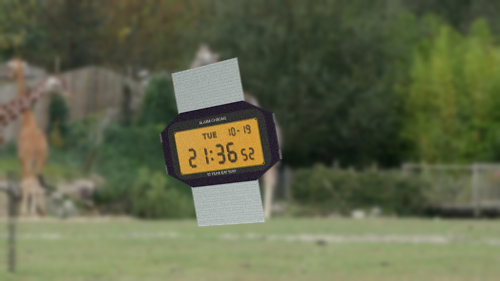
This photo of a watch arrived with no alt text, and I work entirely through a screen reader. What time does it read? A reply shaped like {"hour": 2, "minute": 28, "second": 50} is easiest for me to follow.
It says {"hour": 21, "minute": 36, "second": 52}
